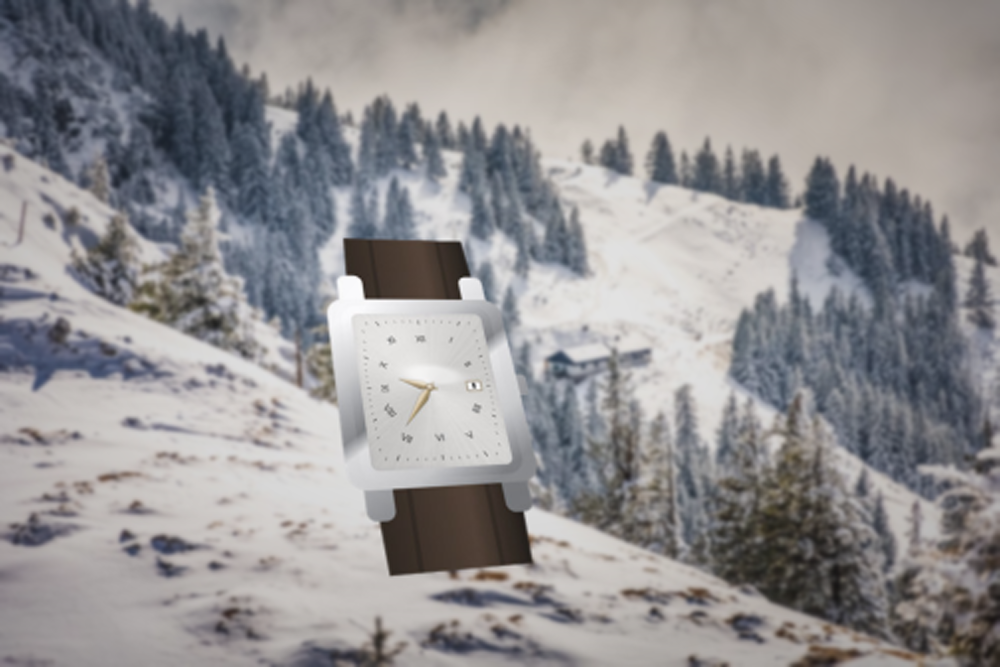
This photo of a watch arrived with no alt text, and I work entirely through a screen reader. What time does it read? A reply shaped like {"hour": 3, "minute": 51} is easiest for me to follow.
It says {"hour": 9, "minute": 36}
